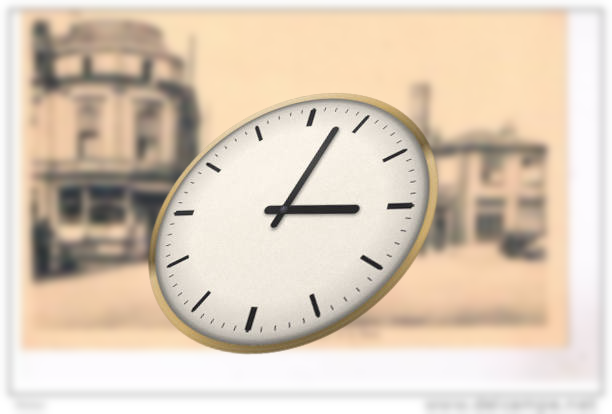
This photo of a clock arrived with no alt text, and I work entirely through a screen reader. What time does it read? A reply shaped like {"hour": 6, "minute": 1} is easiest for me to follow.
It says {"hour": 3, "minute": 3}
